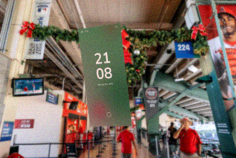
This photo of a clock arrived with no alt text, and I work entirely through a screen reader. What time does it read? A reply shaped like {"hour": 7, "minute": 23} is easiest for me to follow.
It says {"hour": 21, "minute": 8}
